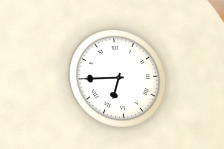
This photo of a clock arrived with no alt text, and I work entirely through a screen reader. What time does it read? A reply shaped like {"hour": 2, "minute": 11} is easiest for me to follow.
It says {"hour": 6, "minute": 45}
